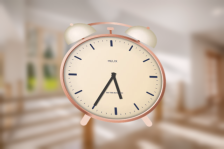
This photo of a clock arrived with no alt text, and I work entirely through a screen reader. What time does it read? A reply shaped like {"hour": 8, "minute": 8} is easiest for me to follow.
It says {"hour": 5, "minute": 35}
